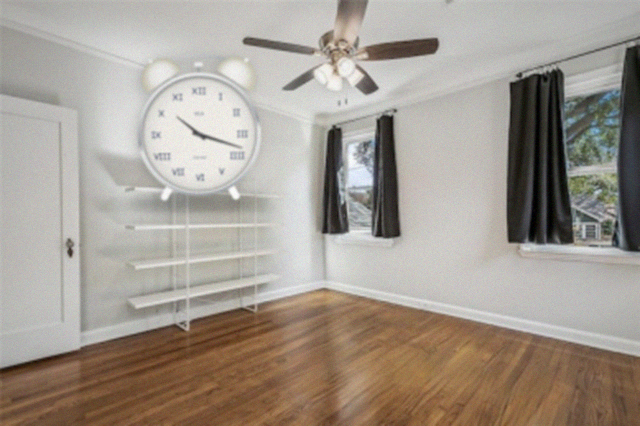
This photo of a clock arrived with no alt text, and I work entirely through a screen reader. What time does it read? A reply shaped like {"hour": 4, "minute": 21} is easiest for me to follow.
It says {"hour": 10, "minute": 18}
